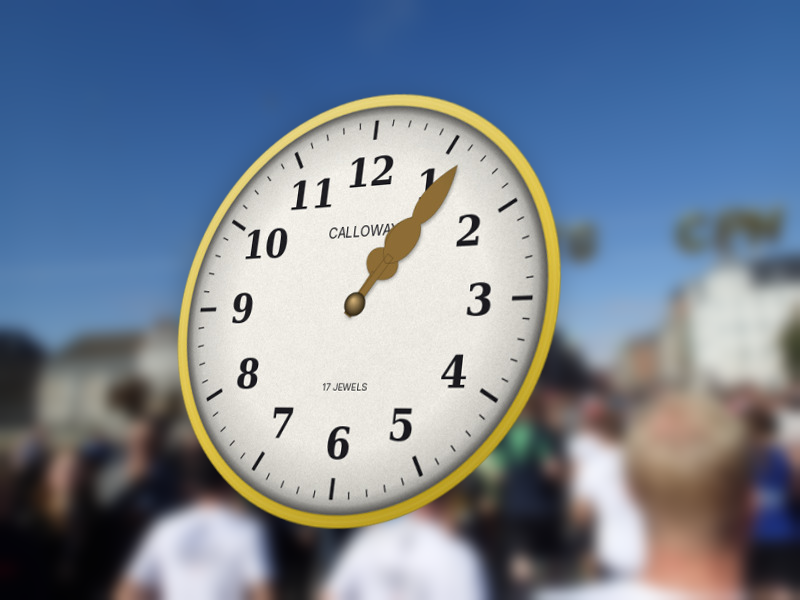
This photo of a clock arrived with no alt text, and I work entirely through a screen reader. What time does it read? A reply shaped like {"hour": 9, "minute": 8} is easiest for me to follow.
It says {"hour": 1, "minute": 6}
